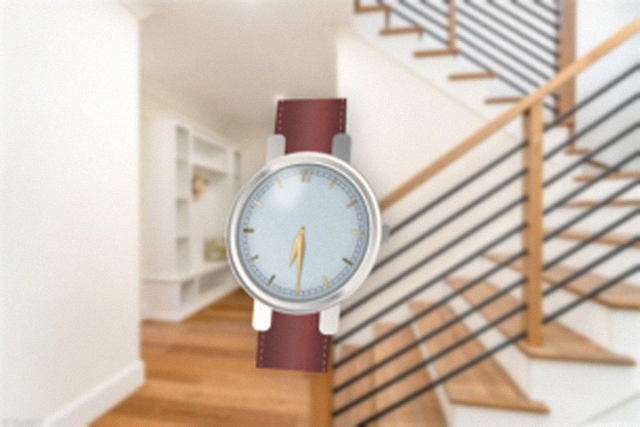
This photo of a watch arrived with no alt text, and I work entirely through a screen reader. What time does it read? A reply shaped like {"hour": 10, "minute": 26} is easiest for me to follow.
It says {"hour": 6, "minute": 30}
